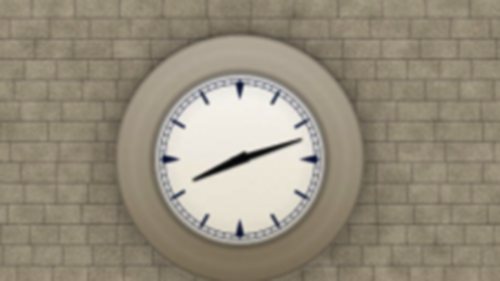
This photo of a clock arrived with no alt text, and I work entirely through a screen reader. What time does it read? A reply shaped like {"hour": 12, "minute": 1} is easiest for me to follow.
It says {"hour": 8, "minute": 12}
